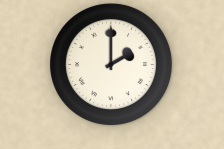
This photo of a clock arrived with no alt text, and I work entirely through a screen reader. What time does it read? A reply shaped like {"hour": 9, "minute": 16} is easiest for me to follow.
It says {"hour": 2, "minute": 0}
